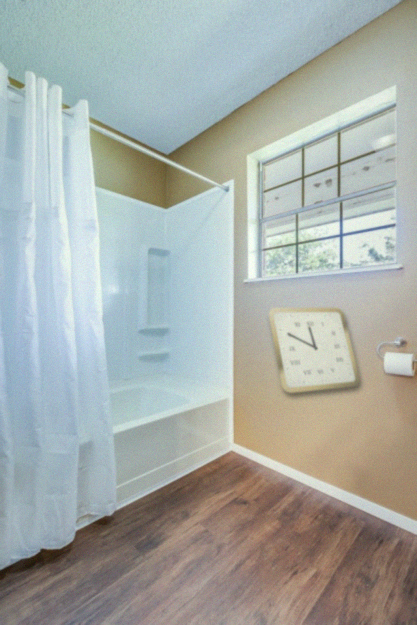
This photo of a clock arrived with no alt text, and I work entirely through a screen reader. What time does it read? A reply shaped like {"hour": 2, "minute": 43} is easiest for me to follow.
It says {"hour": 11, "minute": 50}
